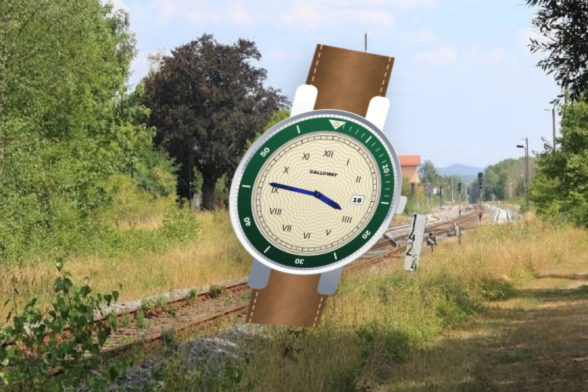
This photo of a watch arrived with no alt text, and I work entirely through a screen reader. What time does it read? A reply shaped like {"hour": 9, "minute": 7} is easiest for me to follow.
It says {"hour": 3, "minute": 46}
